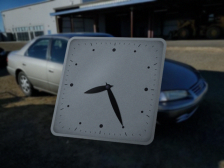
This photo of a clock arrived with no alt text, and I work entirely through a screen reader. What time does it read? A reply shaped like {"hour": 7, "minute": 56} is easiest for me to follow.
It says {"hour": 8, "minute": 25}
